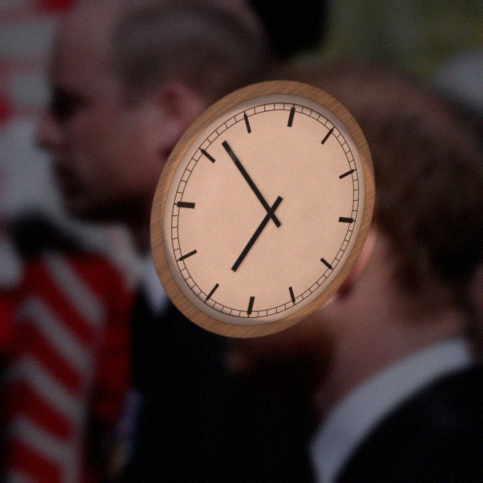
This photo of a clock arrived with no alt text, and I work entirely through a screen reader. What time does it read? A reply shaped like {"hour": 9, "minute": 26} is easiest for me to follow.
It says {"hour": 6, "minute": 52}
